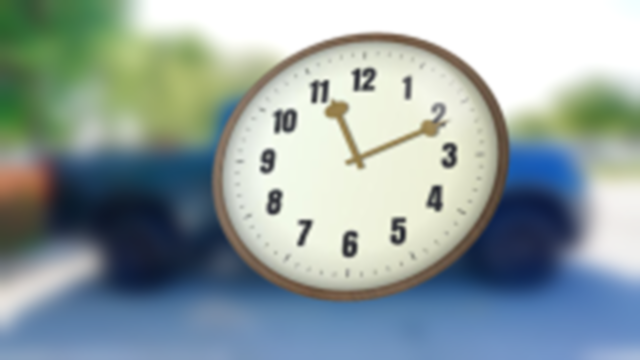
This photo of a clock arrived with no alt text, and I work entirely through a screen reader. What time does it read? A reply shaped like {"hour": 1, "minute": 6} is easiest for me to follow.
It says {"hour": 11, "minute": 11}
